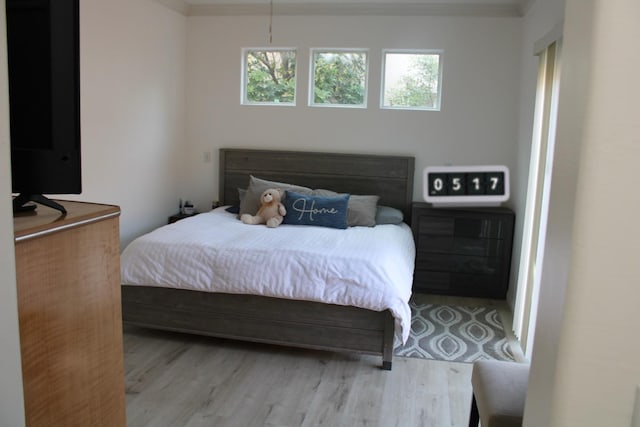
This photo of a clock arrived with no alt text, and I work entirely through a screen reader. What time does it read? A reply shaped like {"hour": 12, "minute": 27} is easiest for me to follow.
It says {"hour": 5, "minute": 17}
